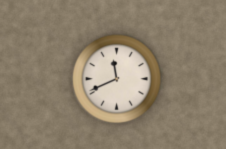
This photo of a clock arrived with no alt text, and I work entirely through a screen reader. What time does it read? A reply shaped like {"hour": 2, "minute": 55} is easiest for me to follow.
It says {"hour": 11, "minute": 41}
